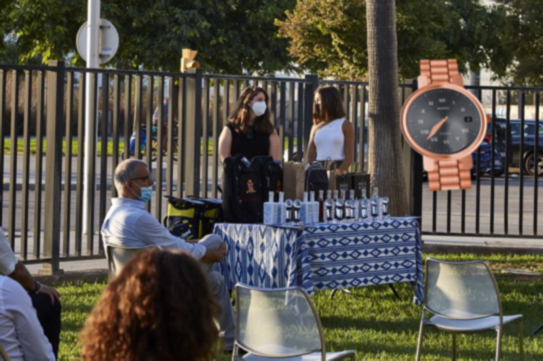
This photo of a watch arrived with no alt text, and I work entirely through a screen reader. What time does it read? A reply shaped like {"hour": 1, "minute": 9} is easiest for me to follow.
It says {"hour": 7, "minute": 37}
